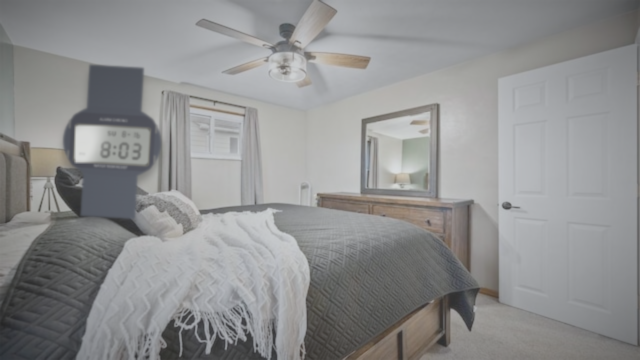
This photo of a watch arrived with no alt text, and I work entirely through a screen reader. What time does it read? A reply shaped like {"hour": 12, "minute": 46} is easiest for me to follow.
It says {"hour": 8, "minute": 3}
